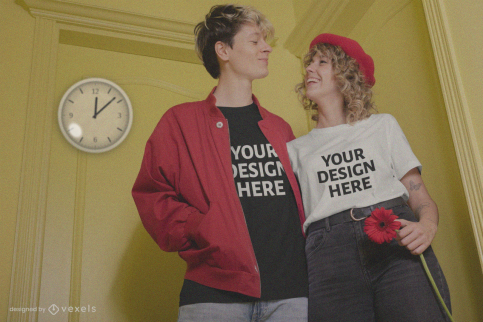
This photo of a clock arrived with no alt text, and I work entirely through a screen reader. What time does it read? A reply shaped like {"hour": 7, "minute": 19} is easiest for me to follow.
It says {"hour": 12, "minute": 8}
